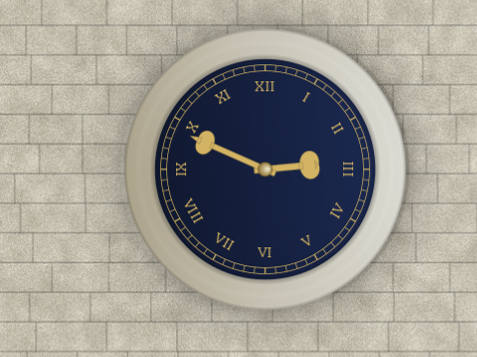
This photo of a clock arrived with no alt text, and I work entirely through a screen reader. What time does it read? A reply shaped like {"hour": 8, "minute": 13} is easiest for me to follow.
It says {"hour": 2, "minute": 49}
